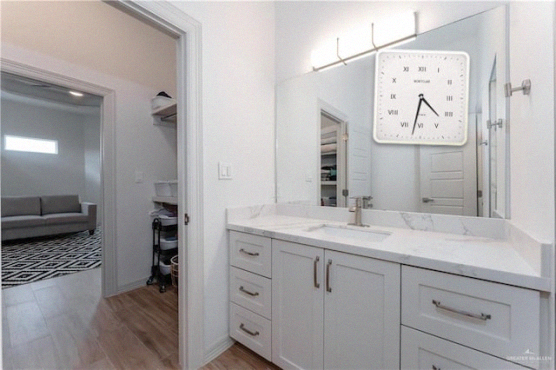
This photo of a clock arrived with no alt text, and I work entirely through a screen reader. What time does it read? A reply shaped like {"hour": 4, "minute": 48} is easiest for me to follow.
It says {"hour": 4, "minute": 32}
